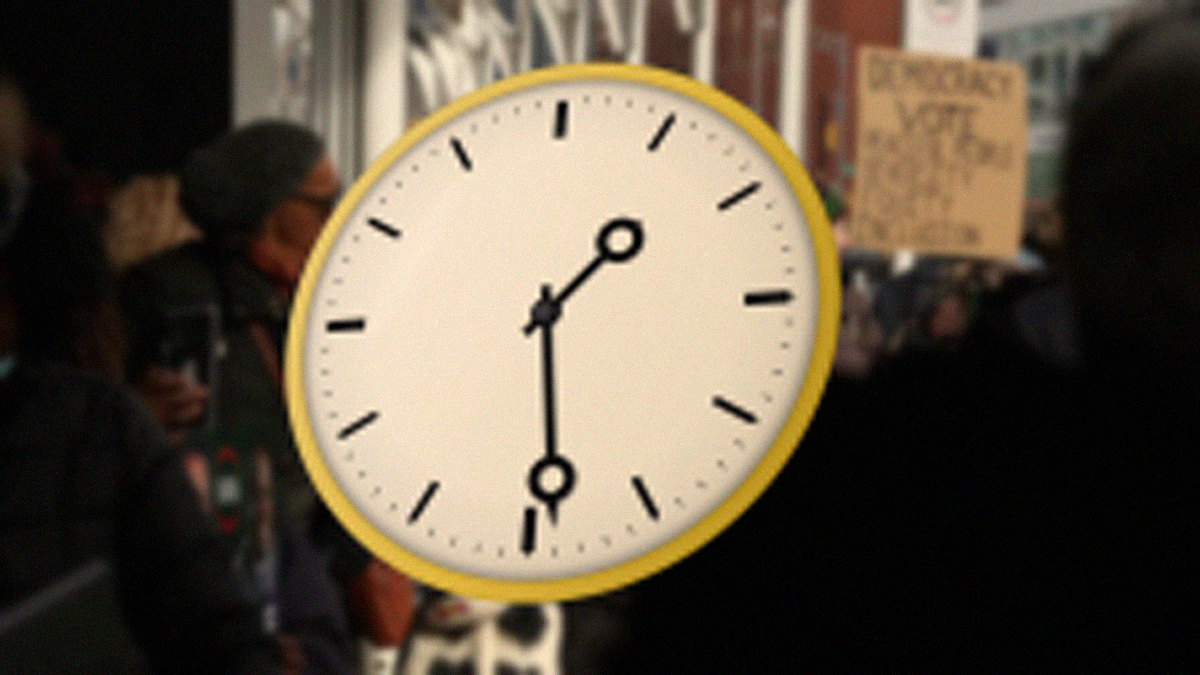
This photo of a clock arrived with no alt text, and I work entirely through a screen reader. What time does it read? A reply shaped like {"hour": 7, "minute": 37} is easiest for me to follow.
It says {"hour": 1, "minute": 29}
